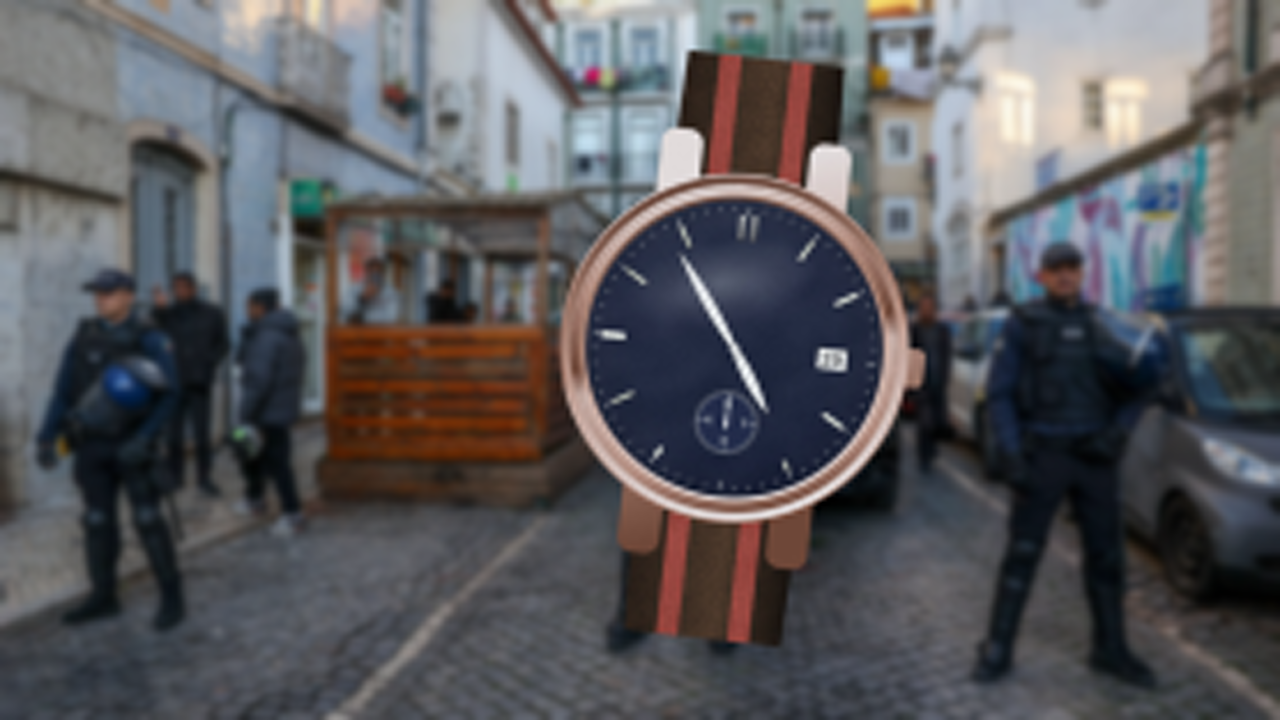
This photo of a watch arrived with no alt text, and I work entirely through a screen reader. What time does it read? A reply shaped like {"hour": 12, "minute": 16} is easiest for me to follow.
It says {"hour": 4, "minute": 54}
